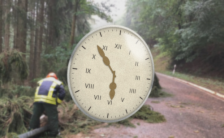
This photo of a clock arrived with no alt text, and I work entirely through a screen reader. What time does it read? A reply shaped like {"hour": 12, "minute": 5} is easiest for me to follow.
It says {"hour": 5, "minute": 53}
